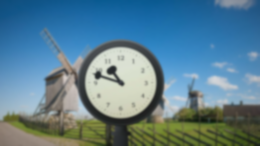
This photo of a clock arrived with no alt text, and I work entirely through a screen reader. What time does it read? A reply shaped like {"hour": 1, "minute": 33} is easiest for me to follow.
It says {"hour": 10, "minute": 48}
